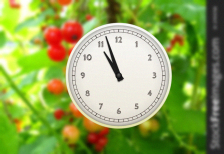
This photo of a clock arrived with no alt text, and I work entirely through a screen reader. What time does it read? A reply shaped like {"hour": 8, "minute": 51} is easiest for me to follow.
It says {"hour": 10, "minute": 57}
